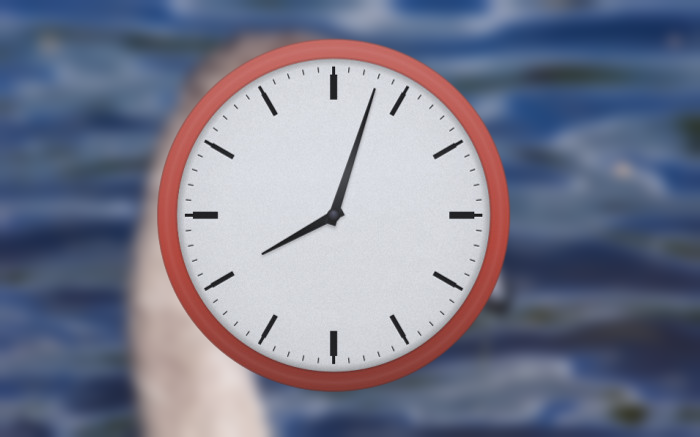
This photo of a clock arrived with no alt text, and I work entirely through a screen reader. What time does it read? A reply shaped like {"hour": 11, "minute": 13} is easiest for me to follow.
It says {"hour": 8, "minute": 3}
